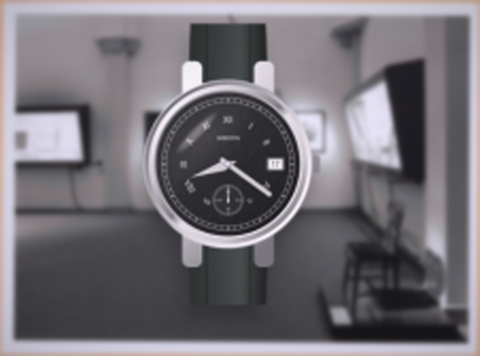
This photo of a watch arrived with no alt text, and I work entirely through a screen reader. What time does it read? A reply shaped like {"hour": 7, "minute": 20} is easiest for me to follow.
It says {"hour": 8, "minute": 21}
